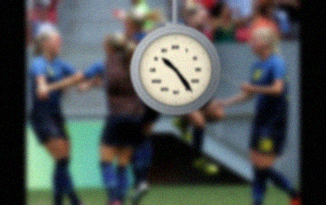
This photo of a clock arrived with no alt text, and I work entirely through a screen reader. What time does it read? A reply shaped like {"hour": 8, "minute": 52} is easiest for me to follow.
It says {"hour": 10, "minute": 24}
